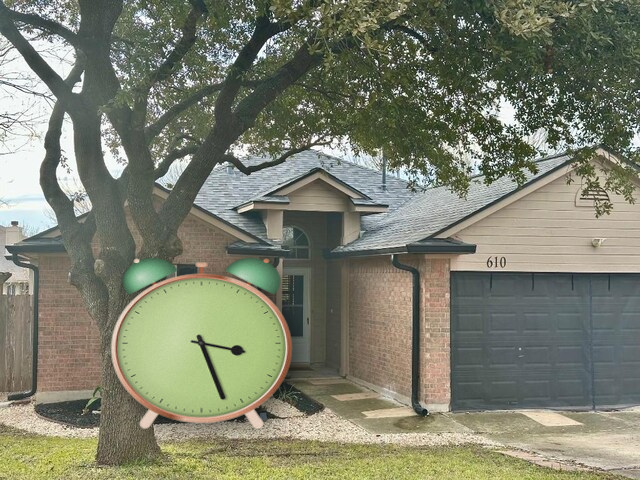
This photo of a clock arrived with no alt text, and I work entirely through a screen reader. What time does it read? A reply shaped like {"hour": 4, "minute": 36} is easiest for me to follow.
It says {"hour": 3, "minute": 27}
